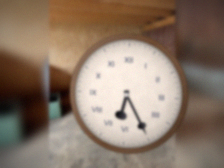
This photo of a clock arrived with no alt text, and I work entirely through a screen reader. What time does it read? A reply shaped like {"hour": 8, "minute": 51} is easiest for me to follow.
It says {"hour": 6, "minute": 25}
